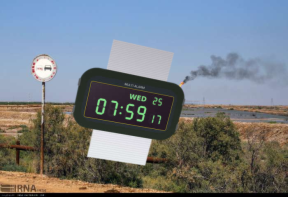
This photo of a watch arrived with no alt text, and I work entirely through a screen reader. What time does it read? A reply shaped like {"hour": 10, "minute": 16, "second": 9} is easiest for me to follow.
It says {"hour": 7, "minute": 59, "second": 17}
